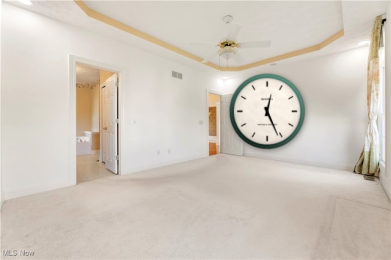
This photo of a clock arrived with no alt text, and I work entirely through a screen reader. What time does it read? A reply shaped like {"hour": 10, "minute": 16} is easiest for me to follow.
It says {"hour": 12, "minute": 26}
